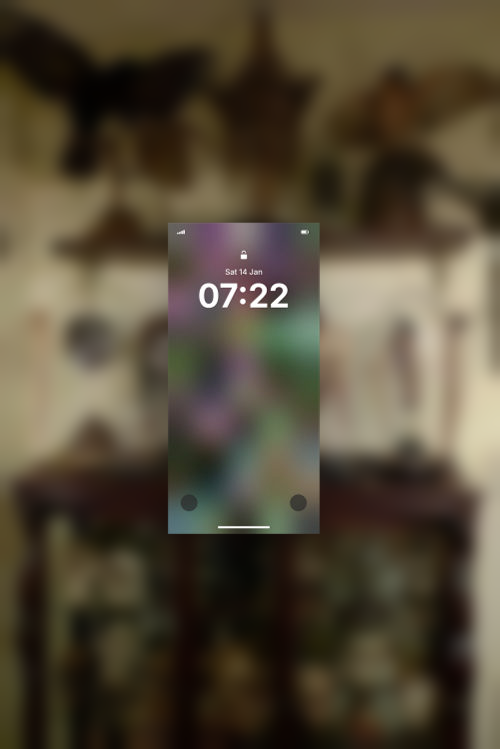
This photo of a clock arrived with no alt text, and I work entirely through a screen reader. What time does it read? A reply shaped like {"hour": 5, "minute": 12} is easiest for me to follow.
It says {"hour": 7, "minute": 22}
